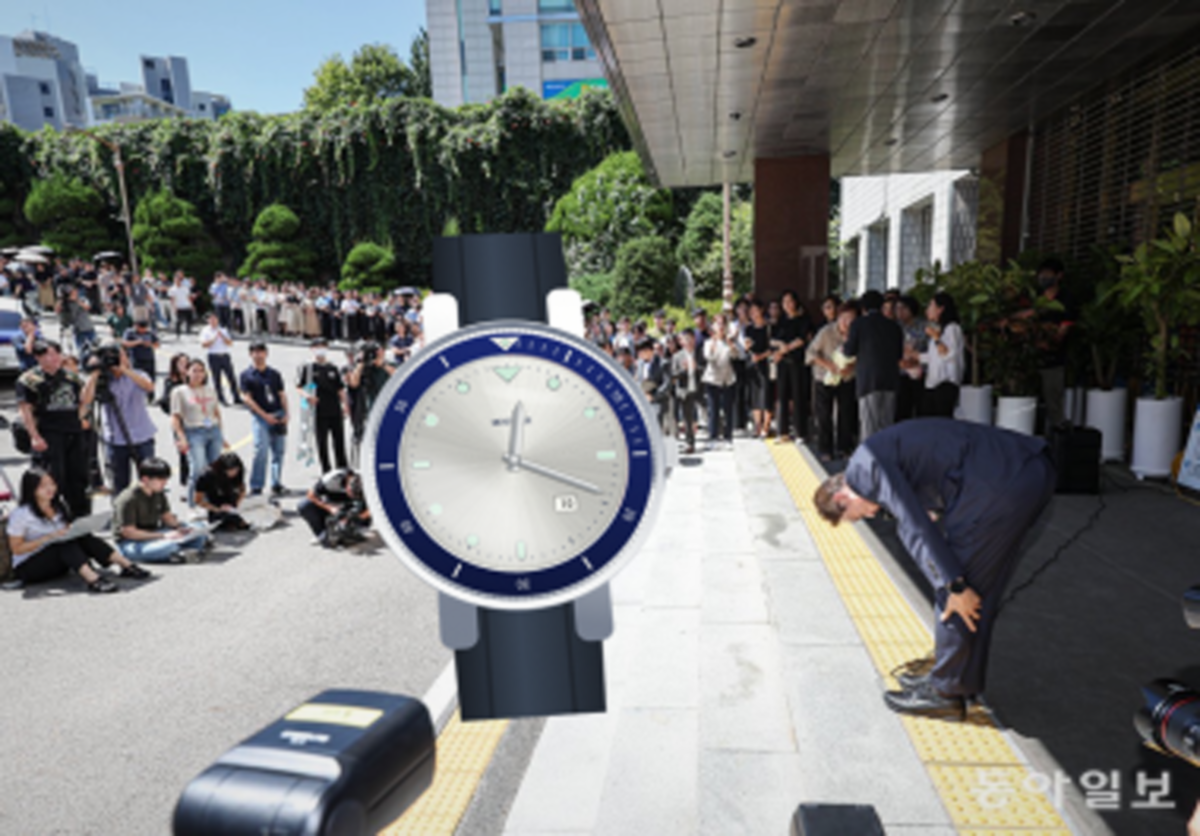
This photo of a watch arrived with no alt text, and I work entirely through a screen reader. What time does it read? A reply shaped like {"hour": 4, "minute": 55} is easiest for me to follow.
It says {"hour": 12, "minute": 19}
